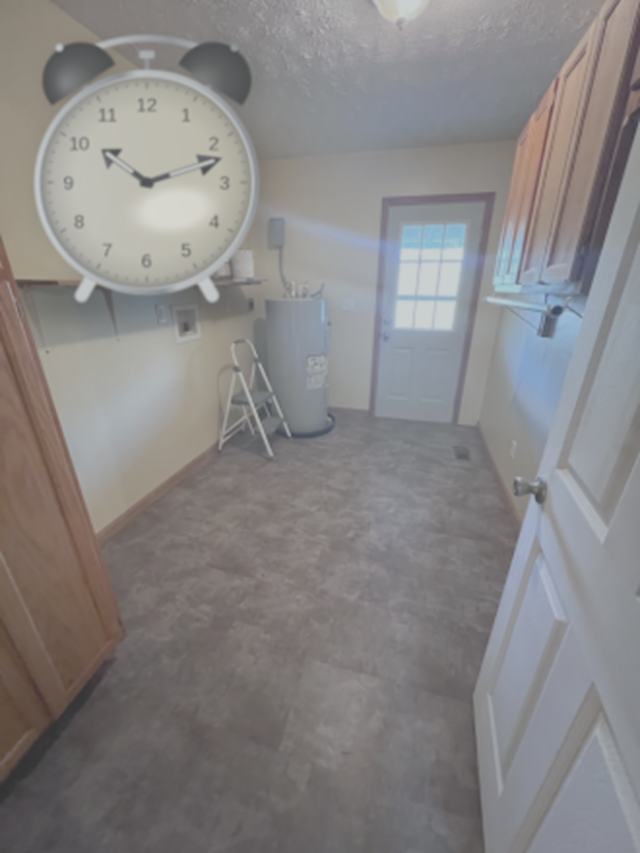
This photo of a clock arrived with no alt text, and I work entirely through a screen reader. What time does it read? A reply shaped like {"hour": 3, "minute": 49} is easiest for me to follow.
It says {"hour": 10, "minute": 12}
